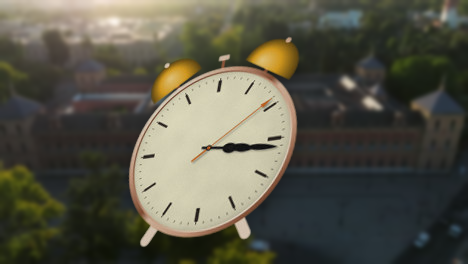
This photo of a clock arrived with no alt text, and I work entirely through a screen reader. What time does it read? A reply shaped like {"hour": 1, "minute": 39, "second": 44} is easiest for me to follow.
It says {"hour": 3, "minute": 16, "second": 9}
